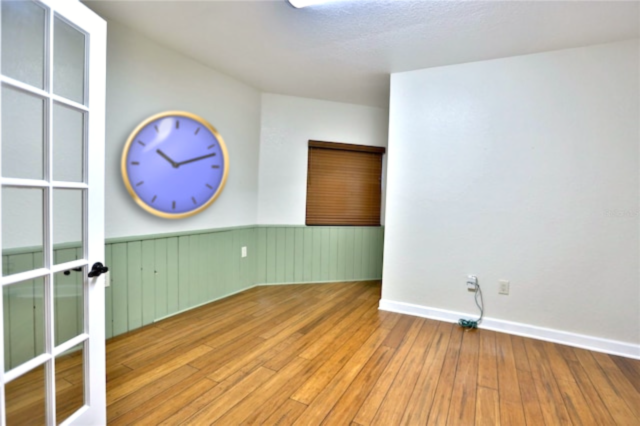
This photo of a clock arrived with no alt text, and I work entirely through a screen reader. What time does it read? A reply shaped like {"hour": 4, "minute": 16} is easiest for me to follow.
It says {"hour": 10, "minute": 12}
